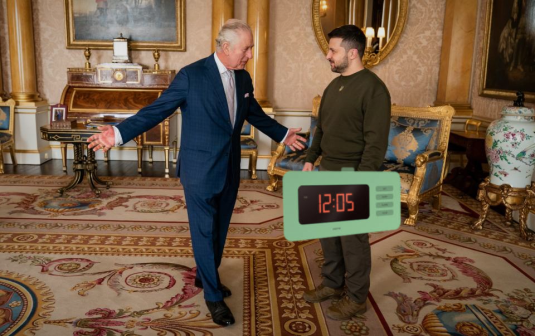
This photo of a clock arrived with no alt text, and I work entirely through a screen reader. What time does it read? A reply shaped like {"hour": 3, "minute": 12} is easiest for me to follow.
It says {"hour": 12, "minute": 5}
